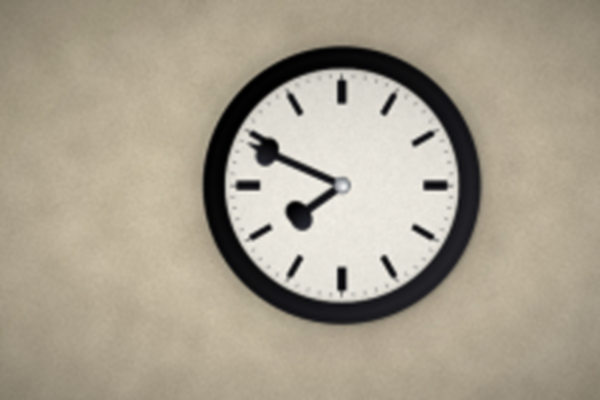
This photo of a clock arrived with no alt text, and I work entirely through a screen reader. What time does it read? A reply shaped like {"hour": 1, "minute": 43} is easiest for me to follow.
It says {"hour": 7, "minute": 49}
